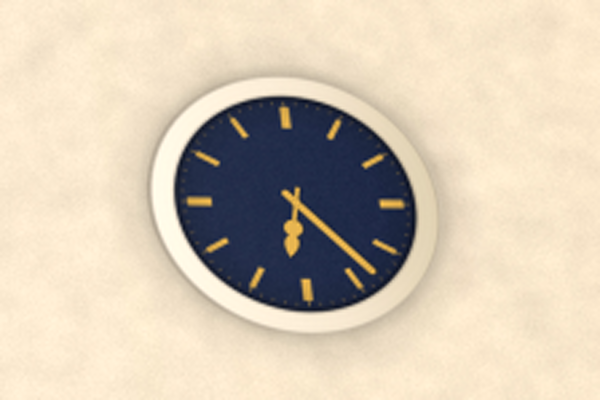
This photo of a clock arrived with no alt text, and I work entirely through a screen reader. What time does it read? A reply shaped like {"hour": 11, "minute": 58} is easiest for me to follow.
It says {"hour": 6, "minute": 23}
